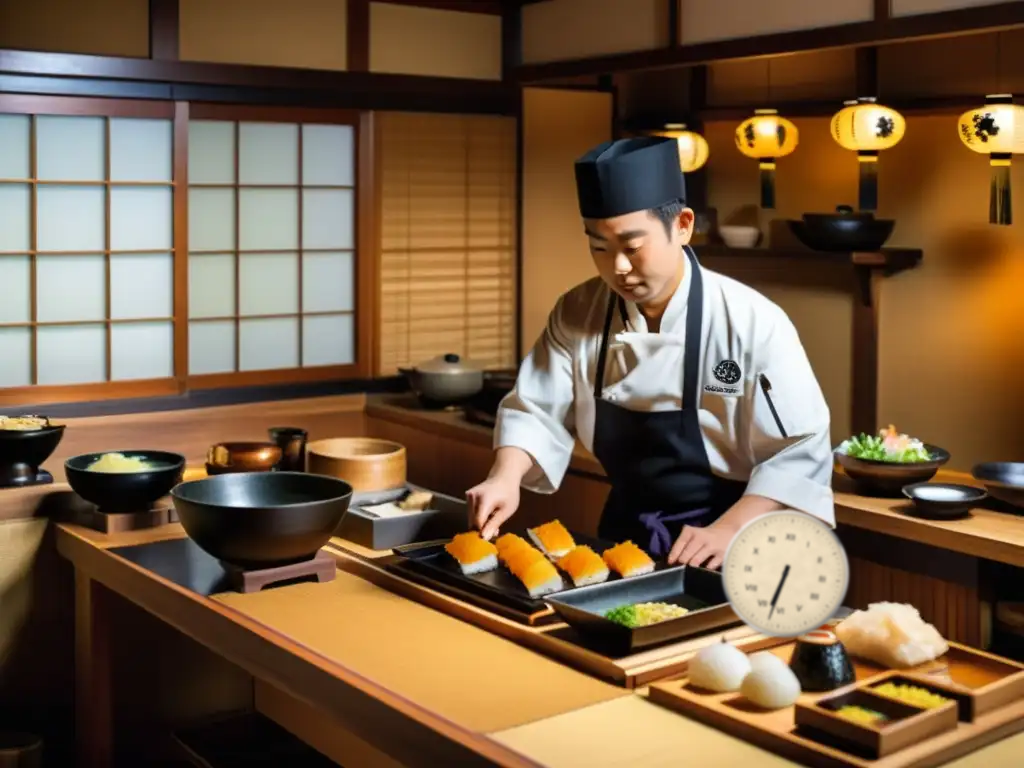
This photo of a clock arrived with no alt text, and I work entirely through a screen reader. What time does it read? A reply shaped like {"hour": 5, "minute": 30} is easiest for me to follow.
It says {"hour": 6, "minute": 32}
